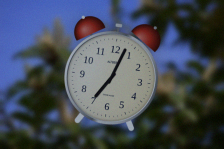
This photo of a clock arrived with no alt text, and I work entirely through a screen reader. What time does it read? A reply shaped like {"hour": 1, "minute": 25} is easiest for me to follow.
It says {"hour": 7, "minute": 3}
